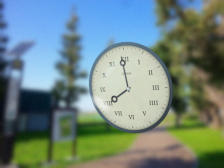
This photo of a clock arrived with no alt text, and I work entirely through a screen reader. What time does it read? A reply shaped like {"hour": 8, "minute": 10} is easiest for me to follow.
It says {"hour": 7, "minute": 59}
